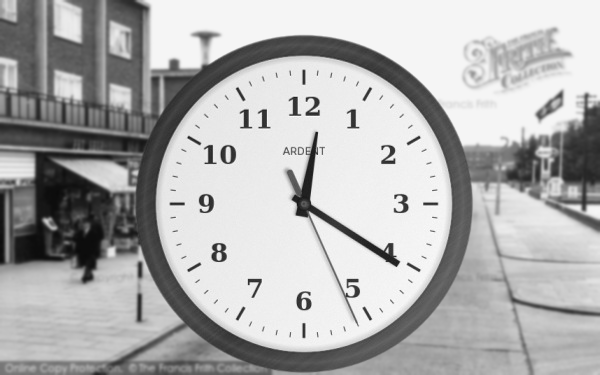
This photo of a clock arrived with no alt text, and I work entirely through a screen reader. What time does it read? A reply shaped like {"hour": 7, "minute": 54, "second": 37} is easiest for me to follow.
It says {"hour": 12, "minute": 20, "second": 26}
